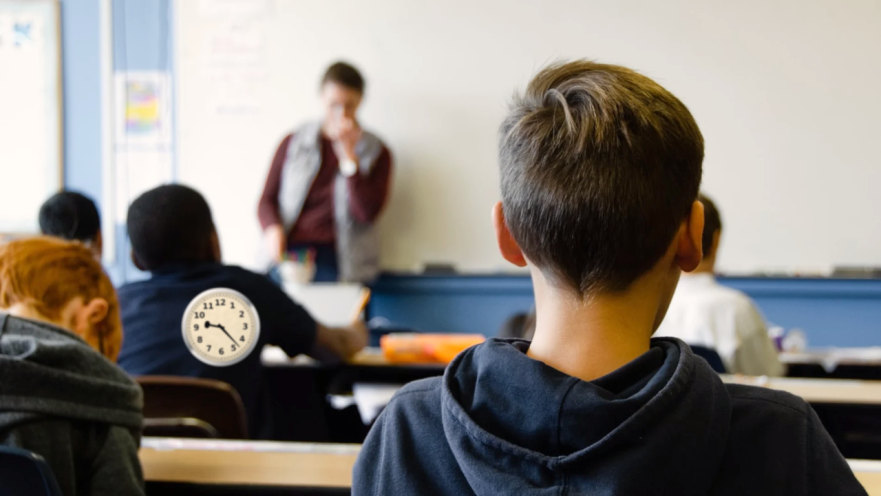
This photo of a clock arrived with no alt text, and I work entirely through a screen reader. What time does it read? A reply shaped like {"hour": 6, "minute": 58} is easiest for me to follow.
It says {"hour": 9, "minute": 23}
